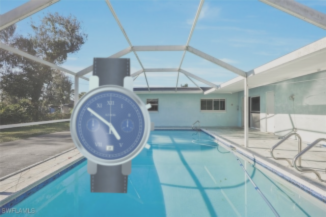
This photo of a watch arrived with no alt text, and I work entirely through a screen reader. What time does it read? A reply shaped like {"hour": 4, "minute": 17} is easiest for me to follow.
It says {"hour": 4, "minute": 51}
